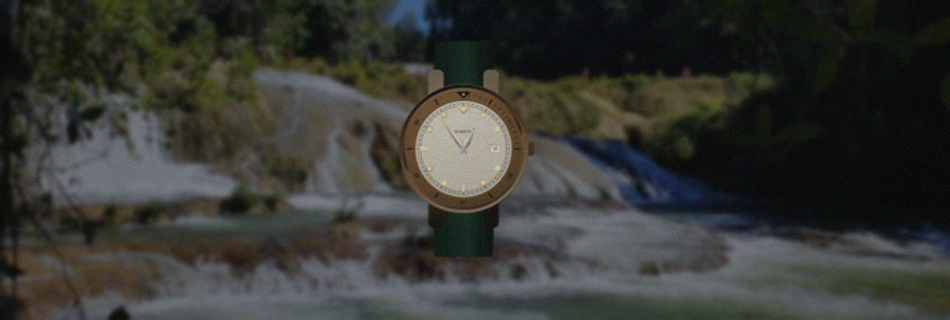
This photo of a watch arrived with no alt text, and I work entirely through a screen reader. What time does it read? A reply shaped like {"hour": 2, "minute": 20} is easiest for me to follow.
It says {"hour": 12, "minute": 54}
